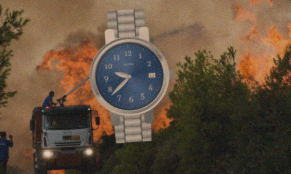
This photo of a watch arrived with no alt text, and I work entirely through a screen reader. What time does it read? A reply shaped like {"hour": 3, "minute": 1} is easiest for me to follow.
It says {"hour": 9, "minute": 38}
